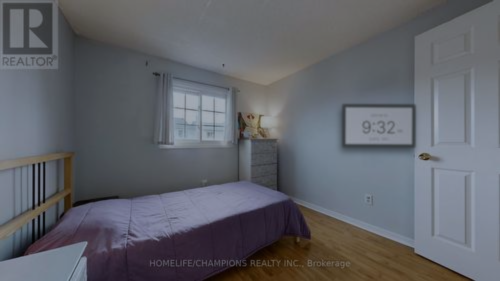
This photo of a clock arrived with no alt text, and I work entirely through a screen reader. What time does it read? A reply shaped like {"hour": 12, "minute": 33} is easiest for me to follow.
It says {"hour": 9, "minute": 32}
